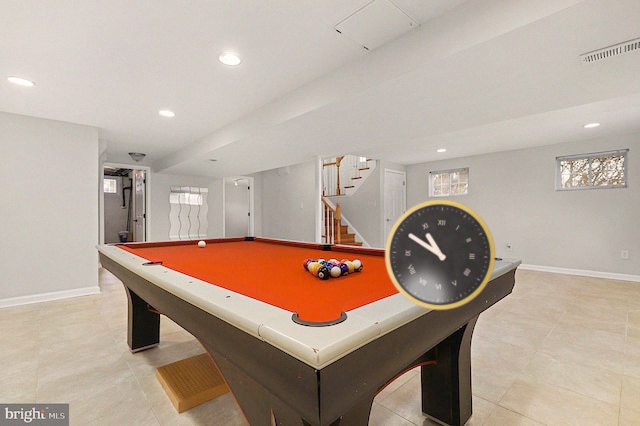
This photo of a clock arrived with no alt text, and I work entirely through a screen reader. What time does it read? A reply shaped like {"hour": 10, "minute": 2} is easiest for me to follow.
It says {"hour": 10, "minute": 50}
